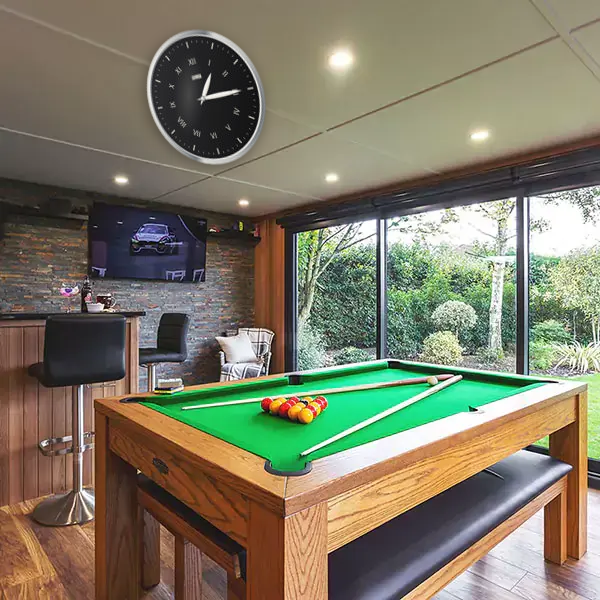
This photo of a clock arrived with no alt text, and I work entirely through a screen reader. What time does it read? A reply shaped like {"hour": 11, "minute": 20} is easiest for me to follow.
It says {"hour": 1, "minute": 15}
